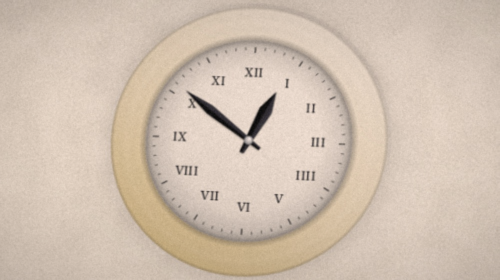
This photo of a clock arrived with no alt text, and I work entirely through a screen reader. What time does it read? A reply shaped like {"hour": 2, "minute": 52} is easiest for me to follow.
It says {"hour": 12, "minute": 51}
